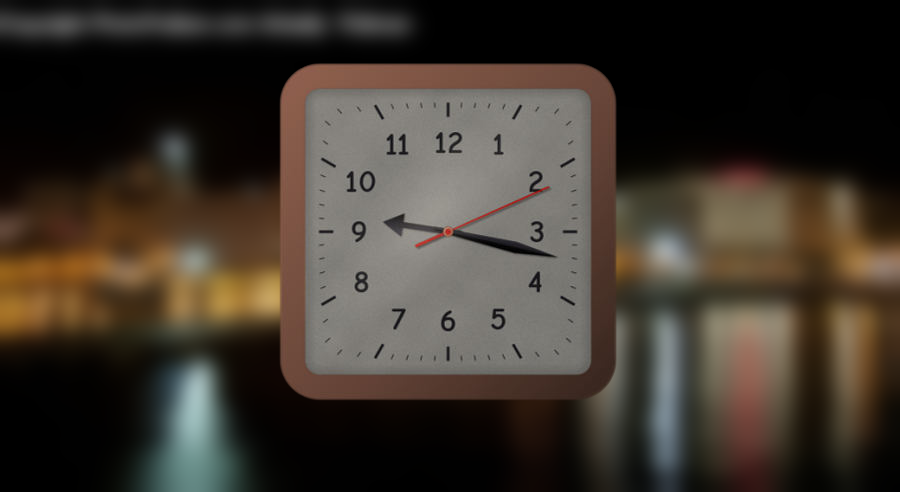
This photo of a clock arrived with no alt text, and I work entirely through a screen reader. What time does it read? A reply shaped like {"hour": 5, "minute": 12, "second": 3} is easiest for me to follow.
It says {"hour": 9, "minute": 17, "second": 11}
